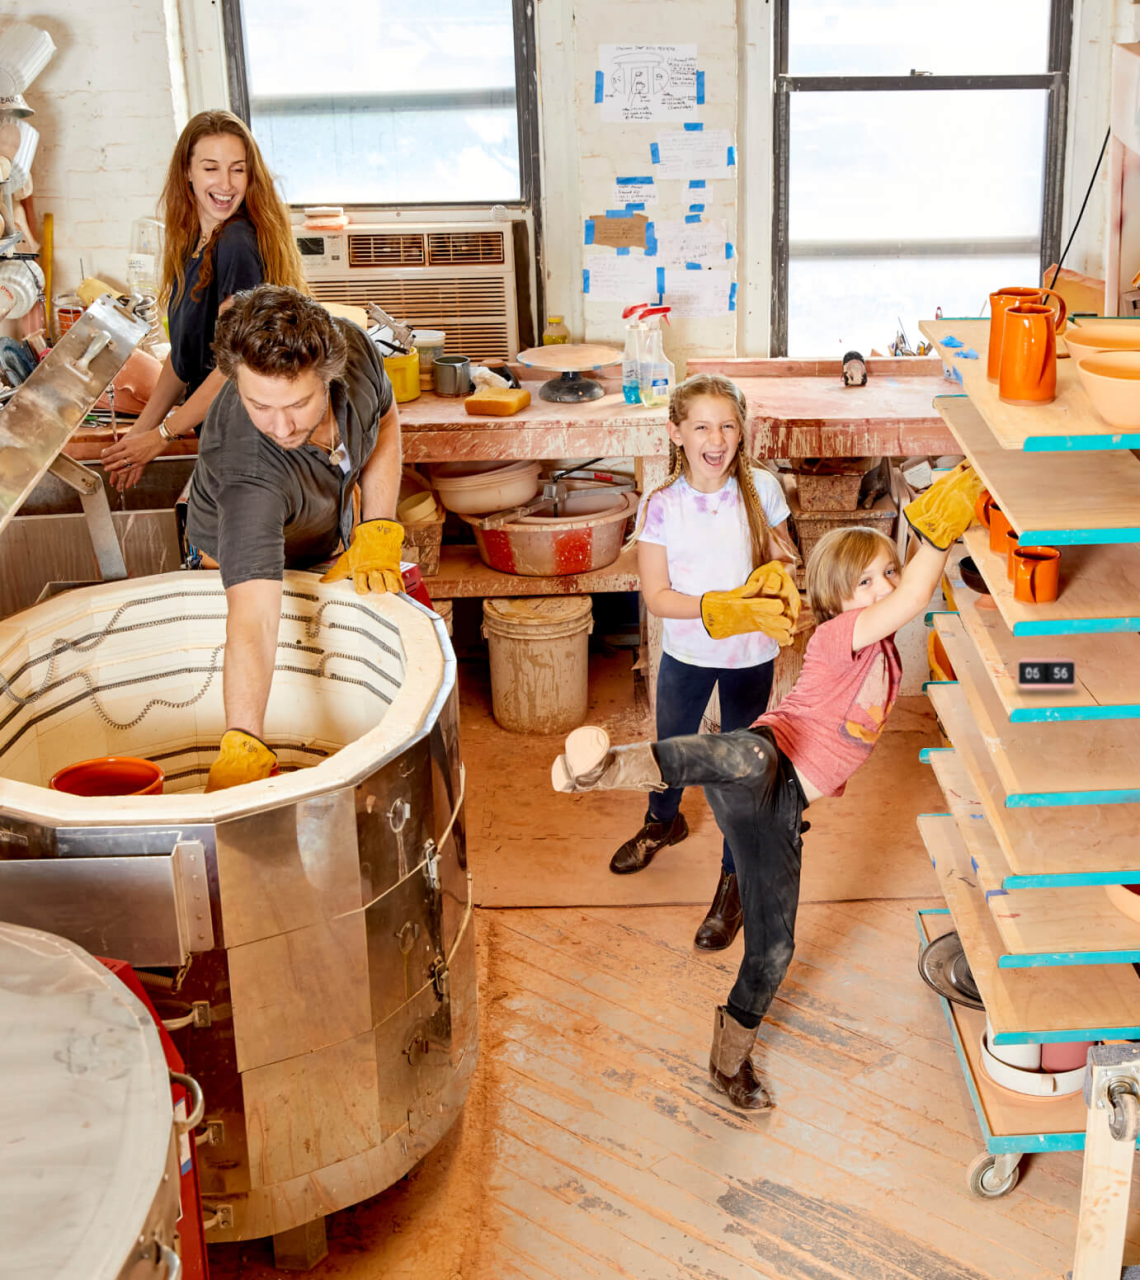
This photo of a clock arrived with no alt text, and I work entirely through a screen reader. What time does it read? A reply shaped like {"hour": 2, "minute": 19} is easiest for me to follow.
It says {"hour": 6, "minute": 56}
